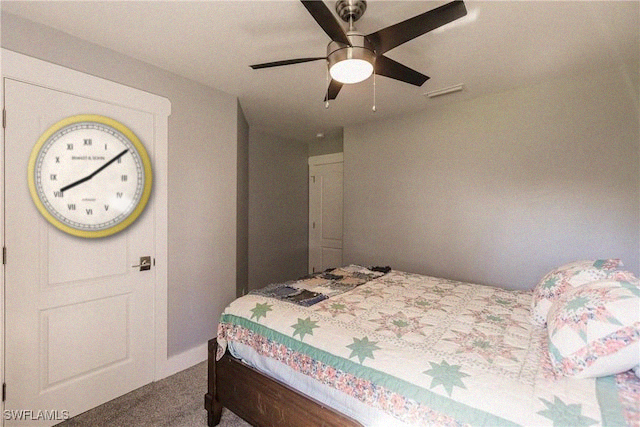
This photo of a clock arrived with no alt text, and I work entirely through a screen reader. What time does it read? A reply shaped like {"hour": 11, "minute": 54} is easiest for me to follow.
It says {"hour": 8, "minute": 9}
